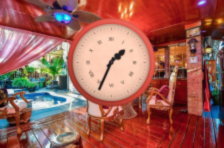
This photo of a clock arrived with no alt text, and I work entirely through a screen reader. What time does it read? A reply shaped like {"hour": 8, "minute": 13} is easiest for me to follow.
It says {"hour": 1, "minute": 34}
